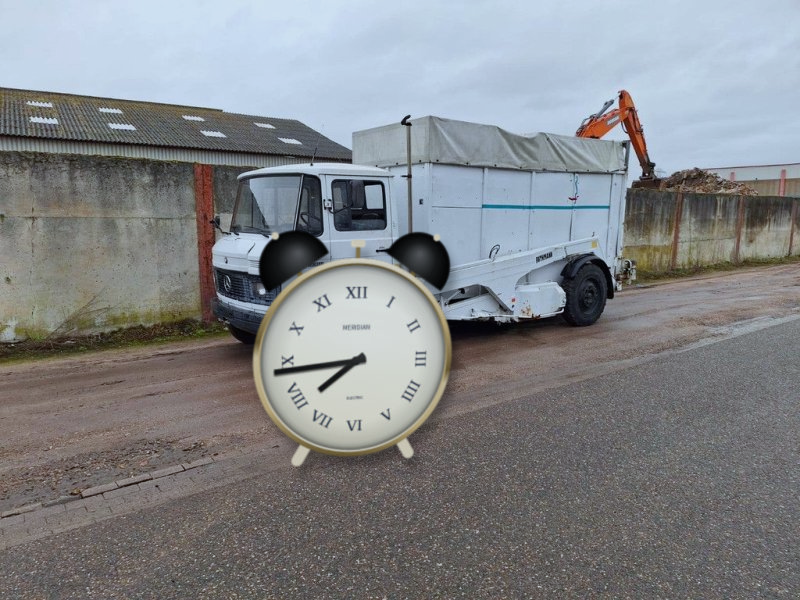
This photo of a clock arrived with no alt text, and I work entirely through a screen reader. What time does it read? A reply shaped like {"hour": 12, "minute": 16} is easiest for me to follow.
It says {"hour": 7, "minute": 44}
